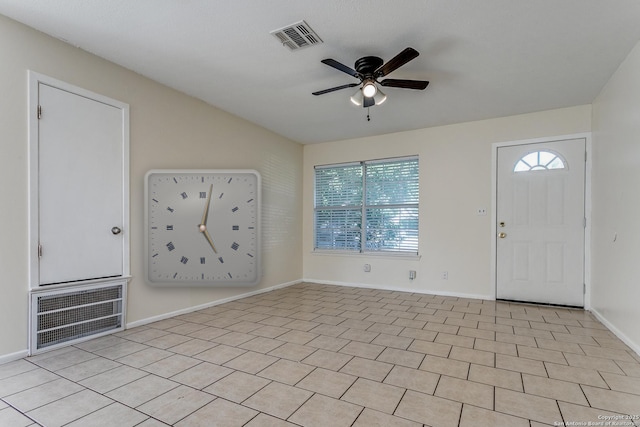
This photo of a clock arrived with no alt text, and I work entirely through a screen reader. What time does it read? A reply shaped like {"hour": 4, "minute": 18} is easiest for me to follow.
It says {"hour": 5, "minute": 2}
